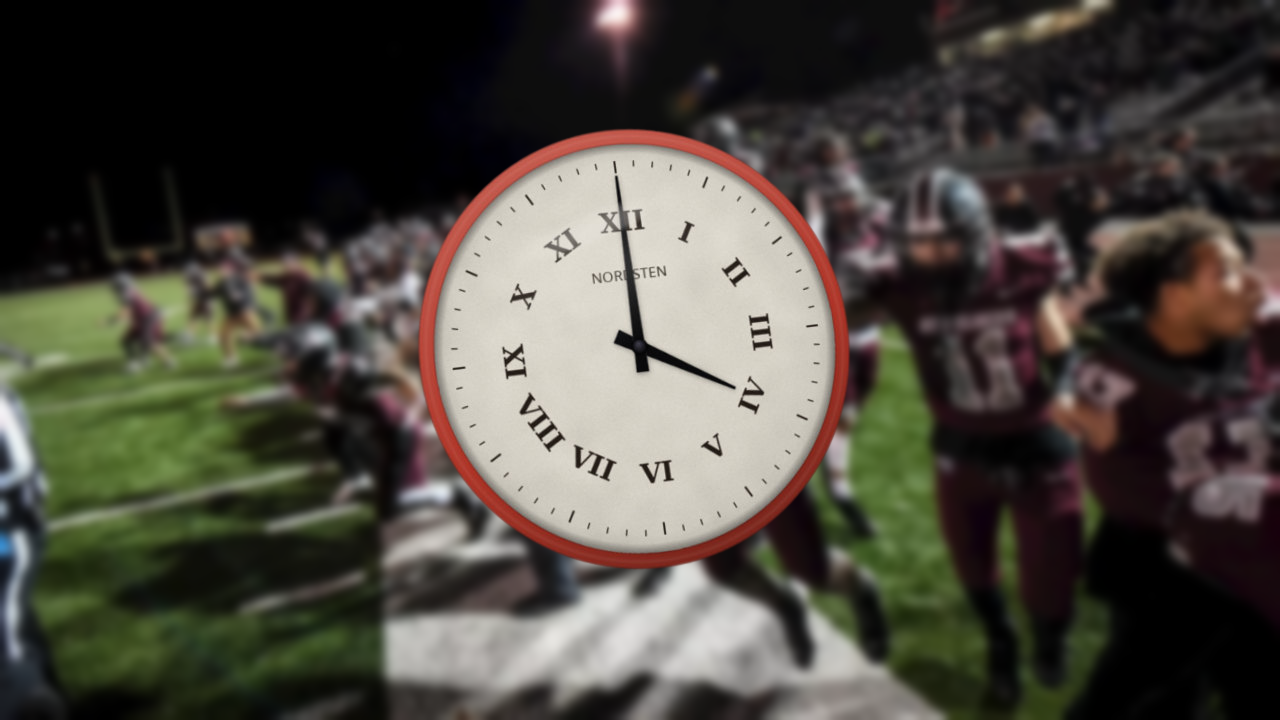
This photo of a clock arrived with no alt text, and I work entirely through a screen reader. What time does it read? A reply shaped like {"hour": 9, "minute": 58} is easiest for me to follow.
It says {"hour": 4, "minute": 0}
